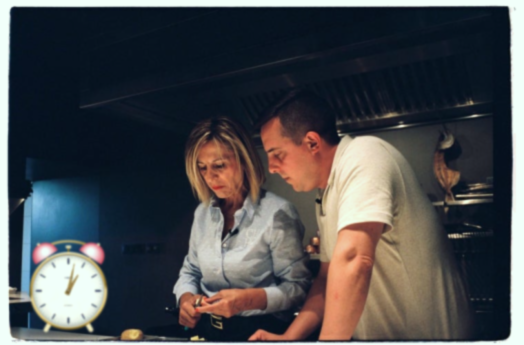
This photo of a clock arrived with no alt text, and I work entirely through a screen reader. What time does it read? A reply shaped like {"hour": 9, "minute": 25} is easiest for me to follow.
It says {"hour": 1, "minute": 2}
